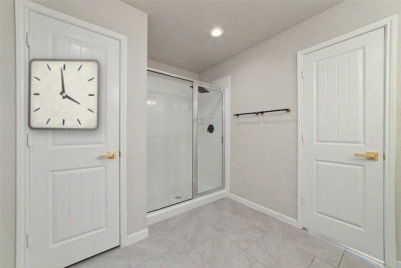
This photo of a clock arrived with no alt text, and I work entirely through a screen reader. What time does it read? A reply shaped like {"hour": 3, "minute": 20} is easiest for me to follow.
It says {"hour": 3, "minute": 59}
